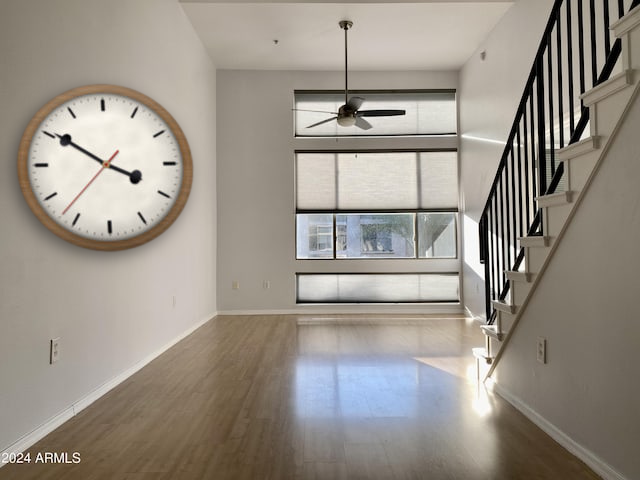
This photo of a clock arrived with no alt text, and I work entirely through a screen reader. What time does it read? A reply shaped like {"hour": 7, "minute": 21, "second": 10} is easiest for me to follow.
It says {"hour": 3, "minute": 50, "second": 37}
